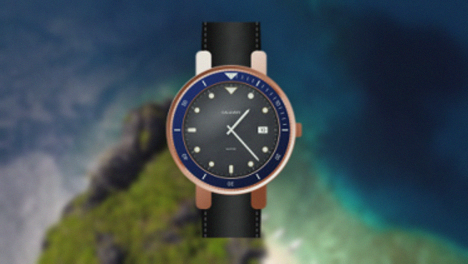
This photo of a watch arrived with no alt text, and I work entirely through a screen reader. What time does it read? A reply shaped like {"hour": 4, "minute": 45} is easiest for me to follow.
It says {"hour": 1, "minute": 23}
